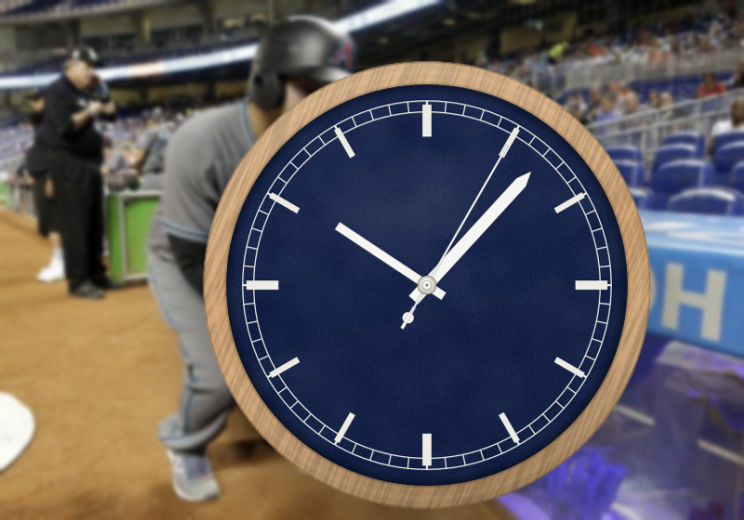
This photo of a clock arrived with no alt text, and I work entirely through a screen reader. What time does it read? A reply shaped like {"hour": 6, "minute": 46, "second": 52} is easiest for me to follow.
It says {"hour": 10, "minute": 7, "second": 5}
